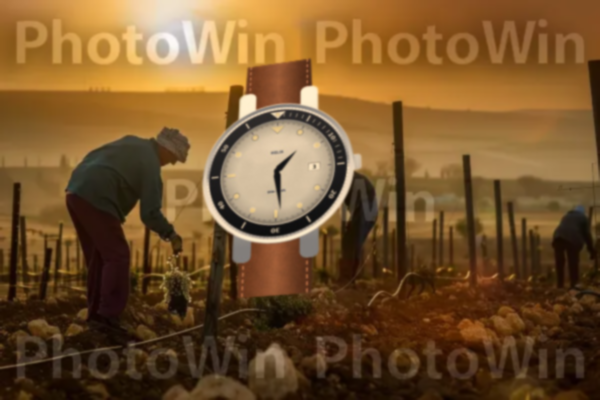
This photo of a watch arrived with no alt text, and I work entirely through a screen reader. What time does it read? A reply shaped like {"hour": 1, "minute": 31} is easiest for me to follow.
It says {"hour": 1, "minute": 29}
